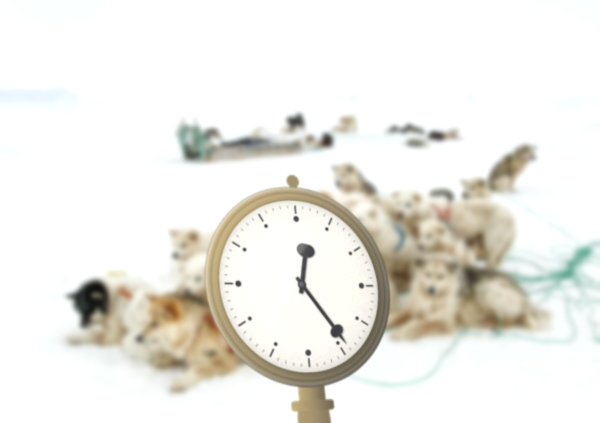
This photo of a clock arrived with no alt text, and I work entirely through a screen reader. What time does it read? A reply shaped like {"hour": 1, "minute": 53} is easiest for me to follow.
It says {"hour": 12, "minute": 24}
